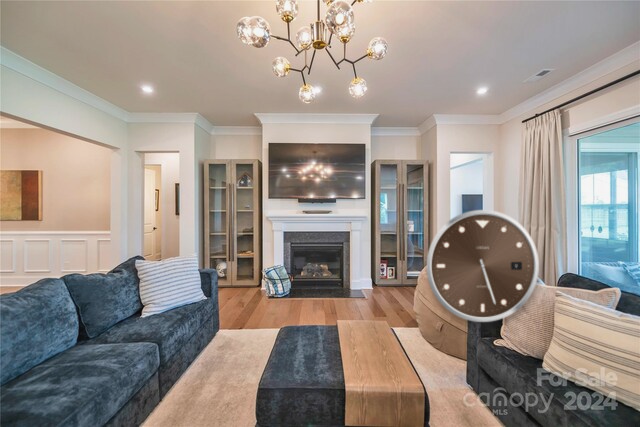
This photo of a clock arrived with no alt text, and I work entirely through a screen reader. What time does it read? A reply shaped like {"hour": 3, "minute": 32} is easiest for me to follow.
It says {"hour": 5, "minute": 27}
